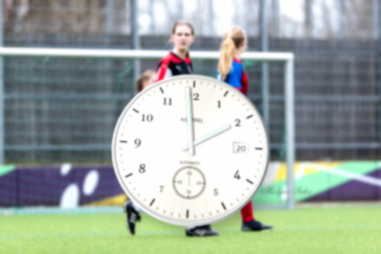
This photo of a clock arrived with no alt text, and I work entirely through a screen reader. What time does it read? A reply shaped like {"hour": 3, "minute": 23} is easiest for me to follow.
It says {"hour": 1, "minute": 59}
